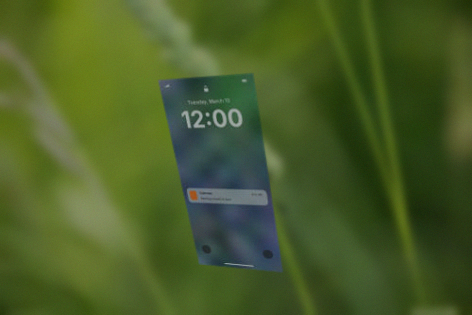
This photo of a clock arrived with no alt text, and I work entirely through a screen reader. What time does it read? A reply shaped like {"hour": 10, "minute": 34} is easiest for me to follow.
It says {"hour": 12, "minute": 0}
